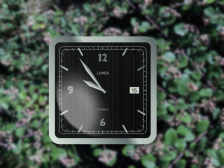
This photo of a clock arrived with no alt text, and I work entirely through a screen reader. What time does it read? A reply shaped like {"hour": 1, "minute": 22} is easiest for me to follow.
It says {"hour": 9, "minute": 54}
